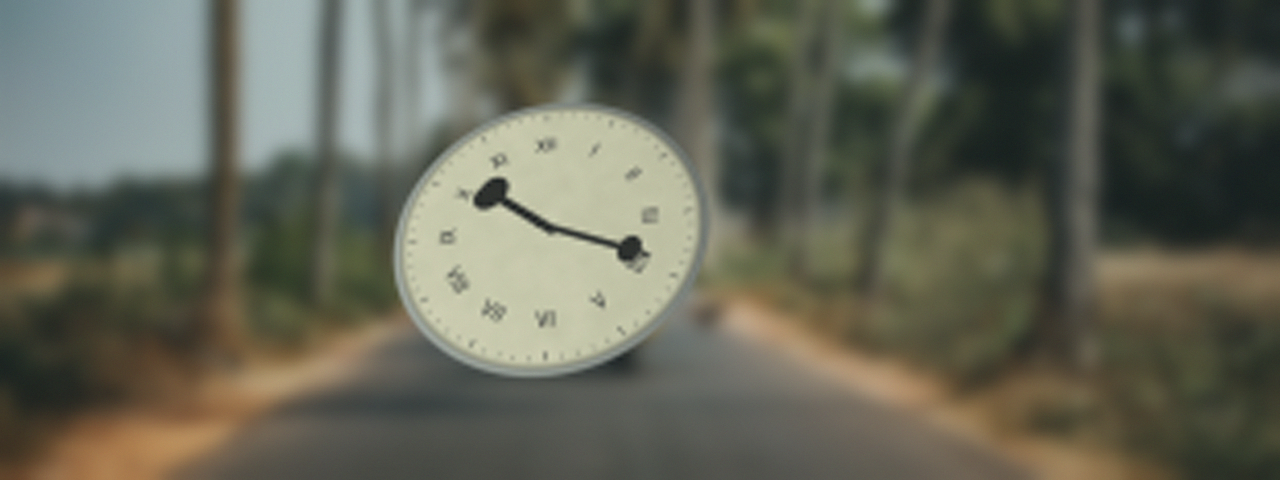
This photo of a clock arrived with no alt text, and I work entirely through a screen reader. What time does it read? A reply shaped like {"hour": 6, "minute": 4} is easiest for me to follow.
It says {"hour": 10, "minute": 19}
